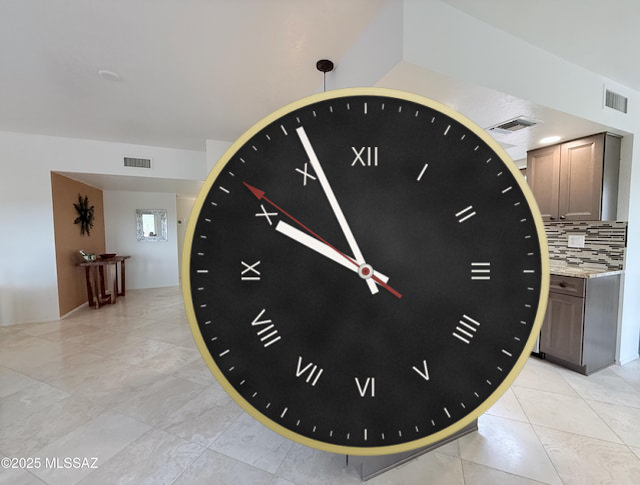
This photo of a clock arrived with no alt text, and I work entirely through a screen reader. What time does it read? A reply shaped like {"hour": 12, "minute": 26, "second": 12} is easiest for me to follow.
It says {"hour": 9, "minute": 55, "second": 51}
